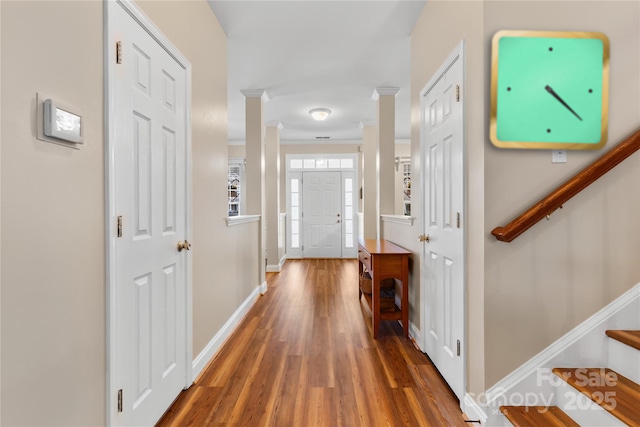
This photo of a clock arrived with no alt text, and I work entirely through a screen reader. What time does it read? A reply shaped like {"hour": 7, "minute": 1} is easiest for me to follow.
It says {"hour": 4, "minute": 22}
